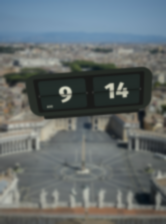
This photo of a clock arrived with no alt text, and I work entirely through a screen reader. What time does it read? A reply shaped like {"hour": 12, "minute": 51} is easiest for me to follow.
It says {"hour": 9, "minute": 14}
